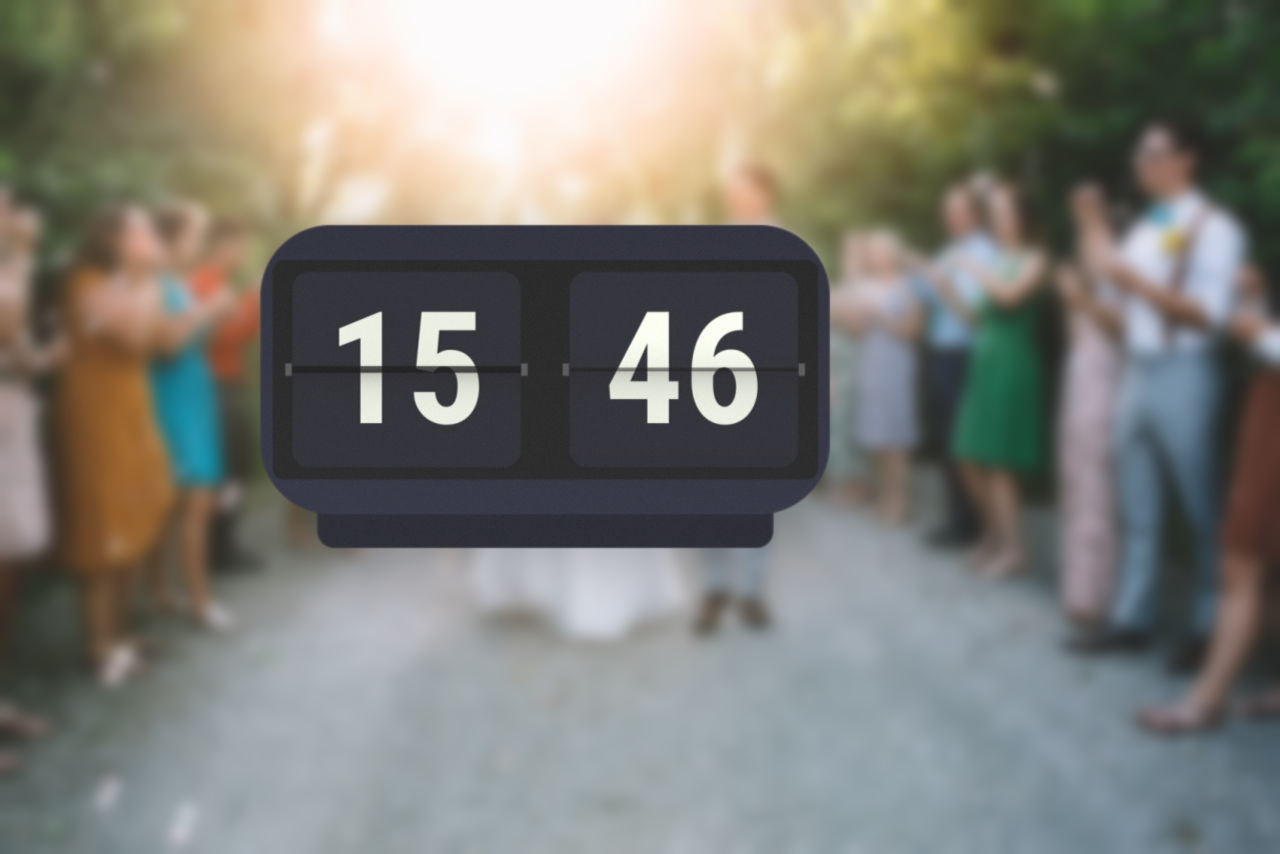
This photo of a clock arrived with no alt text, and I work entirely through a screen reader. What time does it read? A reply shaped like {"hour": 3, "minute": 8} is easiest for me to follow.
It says {"hour": 15, "minute": 46}
